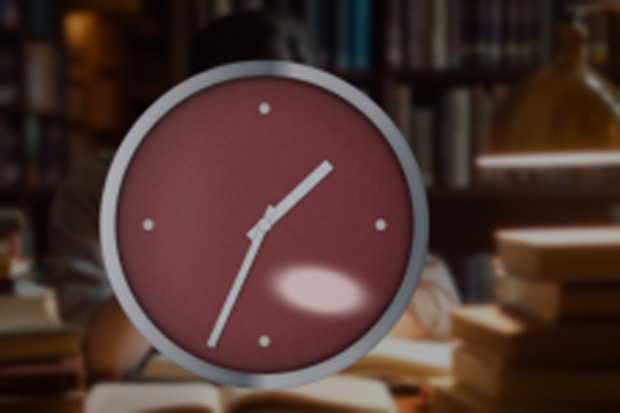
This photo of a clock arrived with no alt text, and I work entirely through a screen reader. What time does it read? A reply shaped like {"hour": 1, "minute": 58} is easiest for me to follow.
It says {"hour": 1, "minute": 34}
